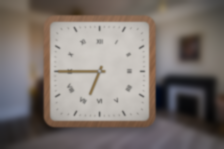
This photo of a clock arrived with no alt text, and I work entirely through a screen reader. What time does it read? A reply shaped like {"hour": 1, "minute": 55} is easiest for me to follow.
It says {"hour": 6, "minute": 45}
